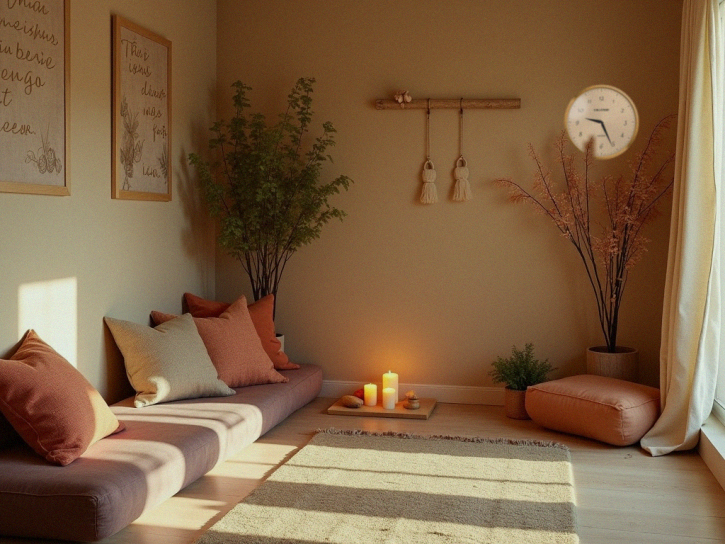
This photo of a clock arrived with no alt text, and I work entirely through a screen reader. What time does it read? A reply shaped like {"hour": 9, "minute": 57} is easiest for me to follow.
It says {"hour": 9, "minute": 26}
